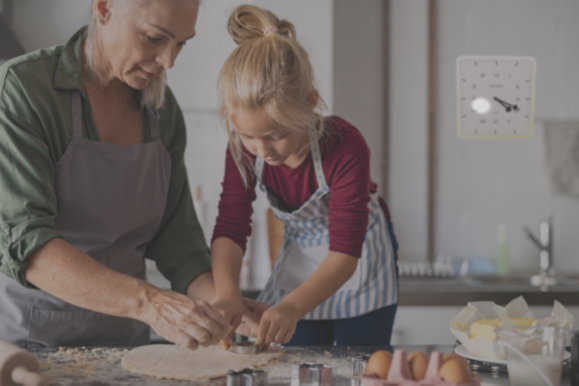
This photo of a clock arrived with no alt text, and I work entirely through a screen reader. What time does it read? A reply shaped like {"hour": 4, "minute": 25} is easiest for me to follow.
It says {"hour": 4, "minute": 19}
